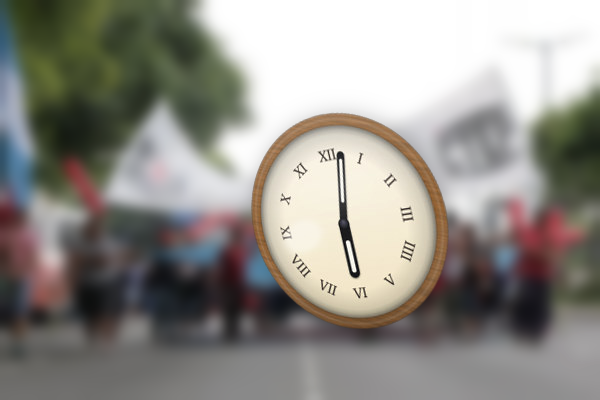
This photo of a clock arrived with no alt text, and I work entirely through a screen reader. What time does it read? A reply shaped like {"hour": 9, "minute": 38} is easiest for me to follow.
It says {"hour": 6, "minute": 2}
